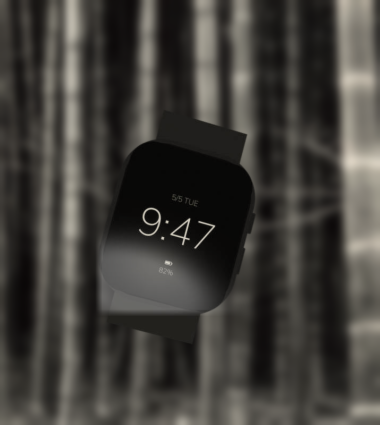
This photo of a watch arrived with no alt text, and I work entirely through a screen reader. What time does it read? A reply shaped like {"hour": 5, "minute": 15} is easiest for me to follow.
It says {"hour": 9, "minute": 47}
